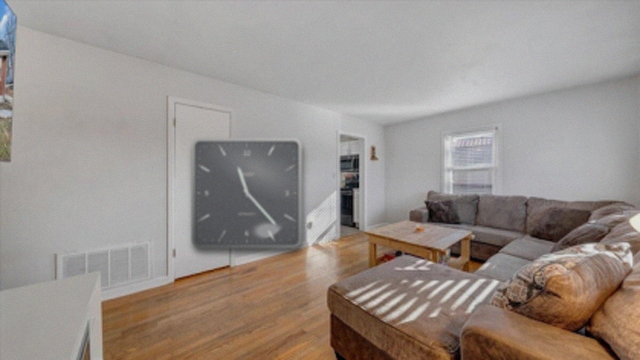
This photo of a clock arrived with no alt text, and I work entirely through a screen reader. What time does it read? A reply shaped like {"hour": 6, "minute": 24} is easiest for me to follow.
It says {"hour": 11, "minute": 23}
